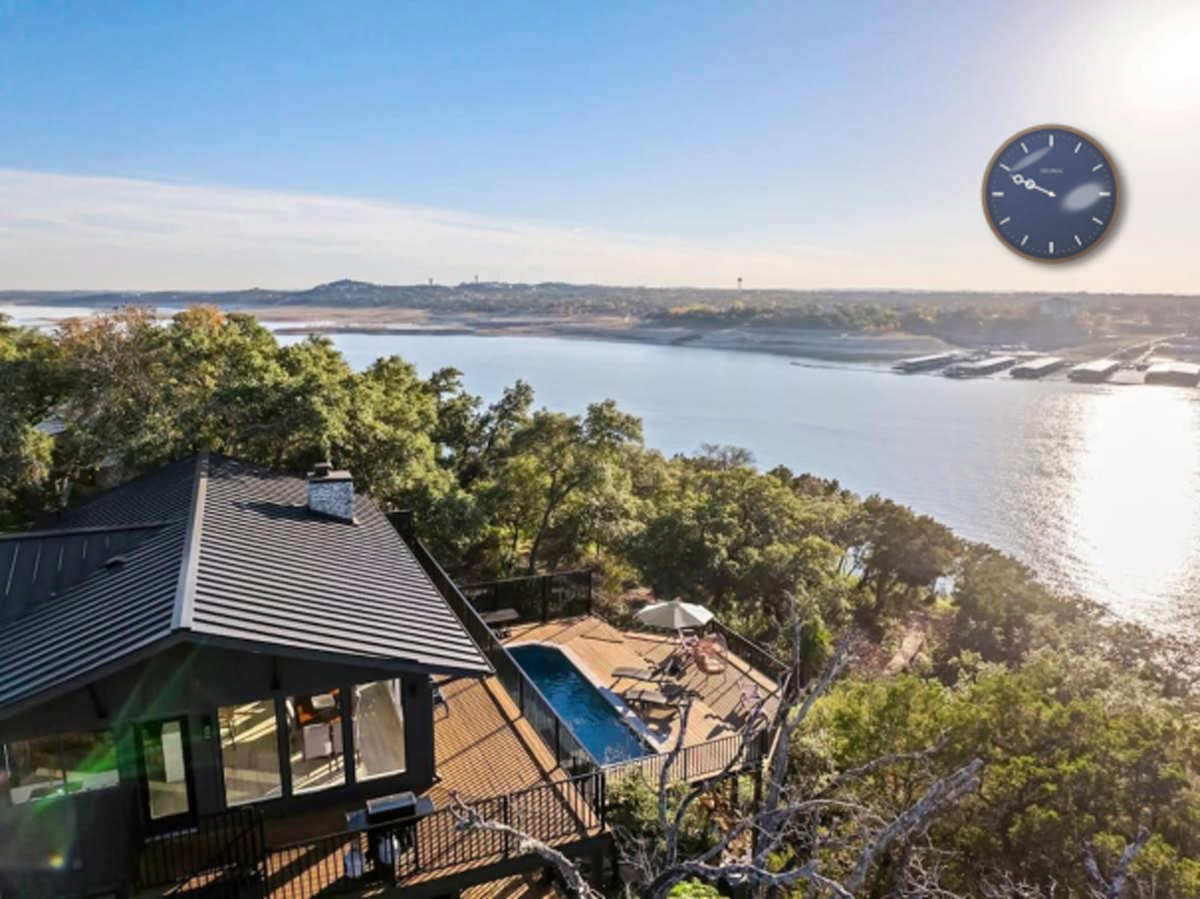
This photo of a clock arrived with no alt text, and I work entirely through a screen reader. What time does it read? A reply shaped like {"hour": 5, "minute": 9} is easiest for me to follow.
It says {"hour": 9, "minute": 49}
